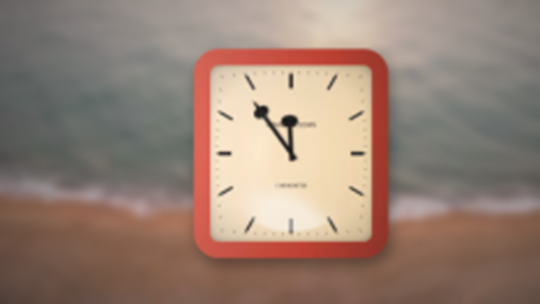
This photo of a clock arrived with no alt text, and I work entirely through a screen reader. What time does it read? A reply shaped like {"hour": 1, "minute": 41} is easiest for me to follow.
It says {"hour": 11, "minute": 54}
